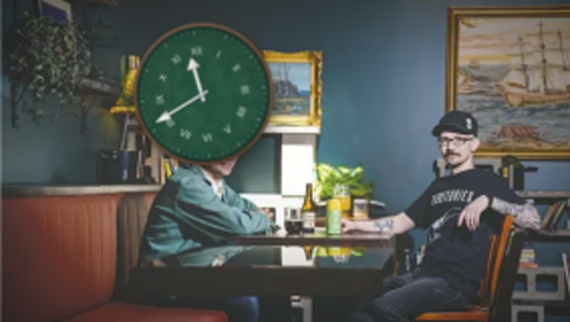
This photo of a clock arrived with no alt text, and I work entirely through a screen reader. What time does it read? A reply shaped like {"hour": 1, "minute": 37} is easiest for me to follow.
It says {"hour": 11, "minute": 41}
